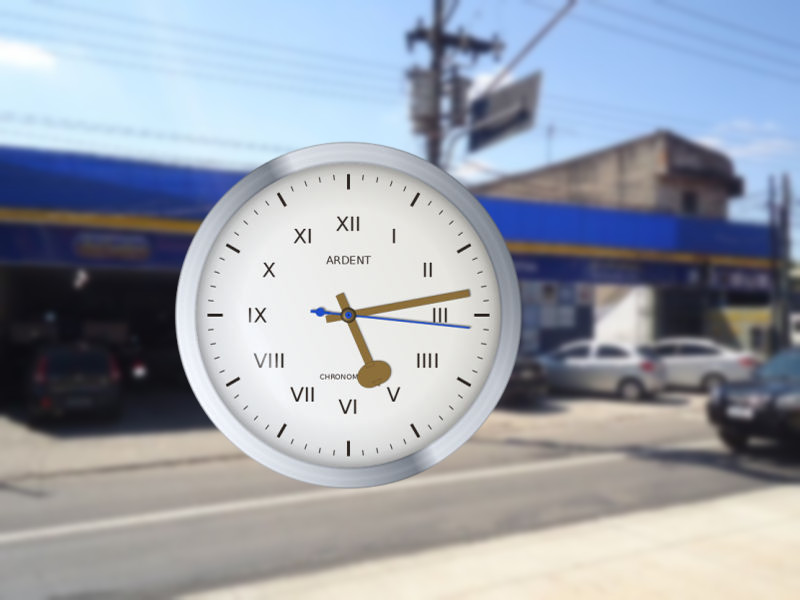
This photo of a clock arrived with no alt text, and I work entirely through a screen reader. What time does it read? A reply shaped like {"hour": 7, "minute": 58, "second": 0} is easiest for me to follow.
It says {"hour": 5, "minute": 13, "second": 16}
